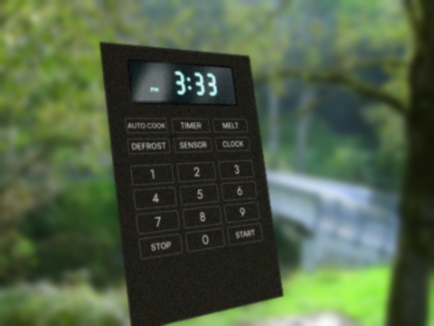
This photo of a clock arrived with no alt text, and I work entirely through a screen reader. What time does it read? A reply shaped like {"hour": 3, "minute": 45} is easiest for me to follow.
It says {"hour": 3, "minute": 33}
